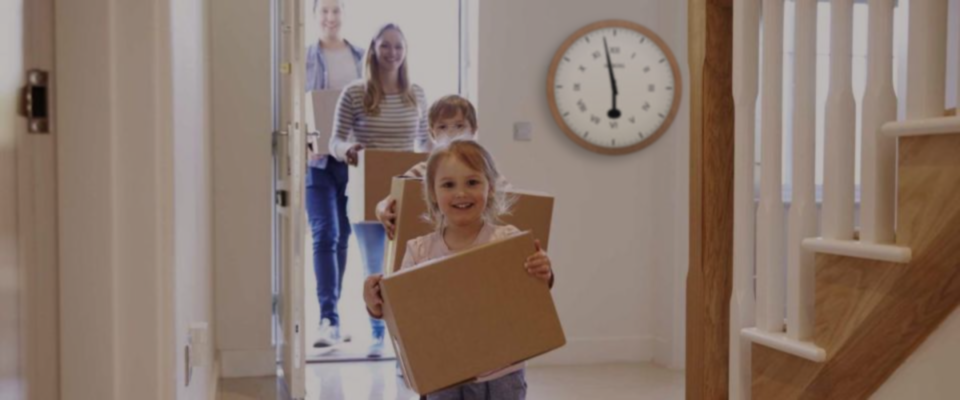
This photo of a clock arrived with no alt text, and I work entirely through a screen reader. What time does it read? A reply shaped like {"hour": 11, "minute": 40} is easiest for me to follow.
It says {"hour": 5, "minute": 58}
